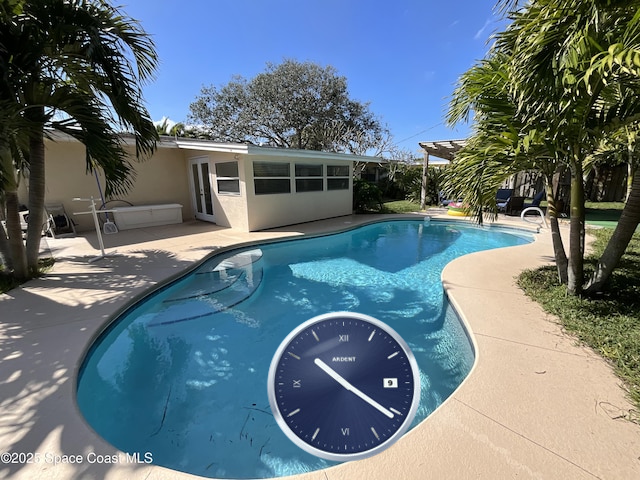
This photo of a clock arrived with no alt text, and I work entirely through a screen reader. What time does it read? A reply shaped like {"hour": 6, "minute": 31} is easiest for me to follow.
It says {"hour": 10, "minute": 21}
